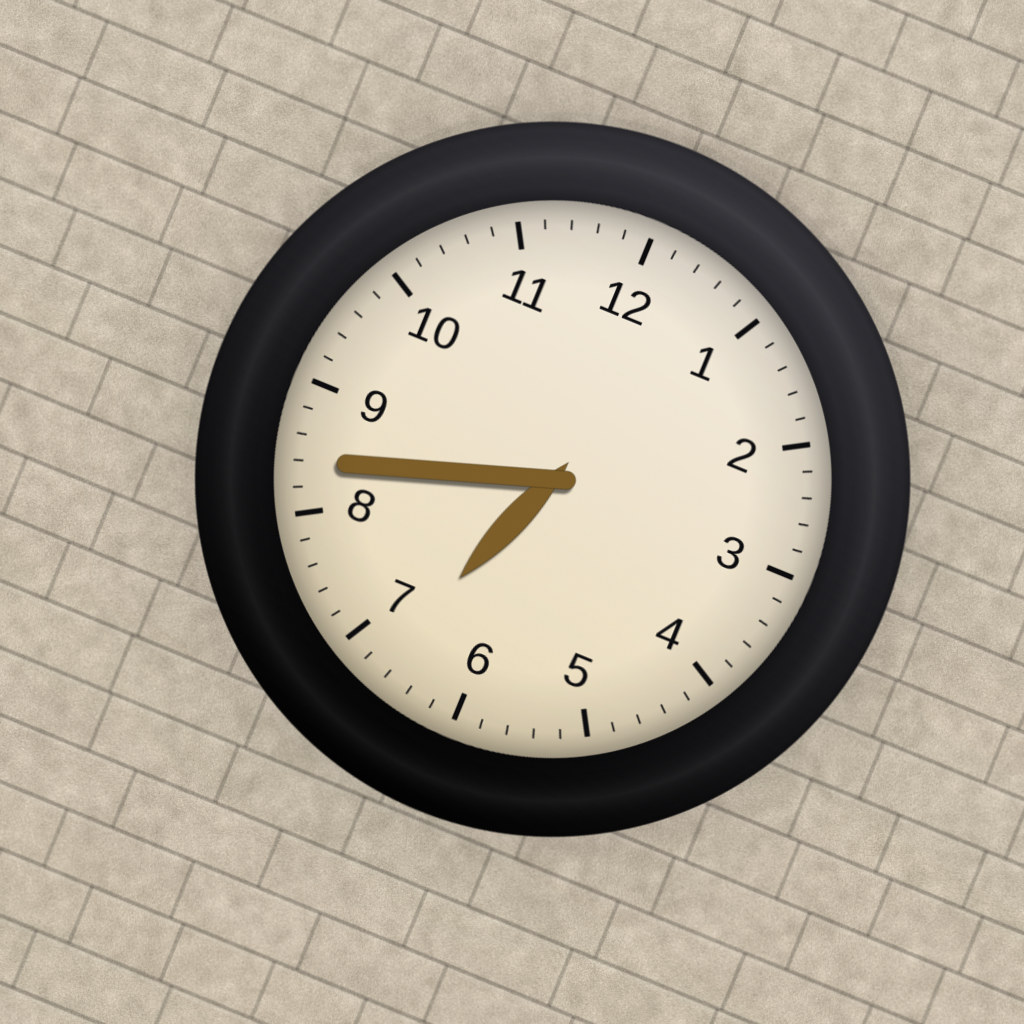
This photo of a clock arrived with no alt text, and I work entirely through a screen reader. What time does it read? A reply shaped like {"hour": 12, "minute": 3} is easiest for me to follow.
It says {"hour": 6, "minute": 42}
